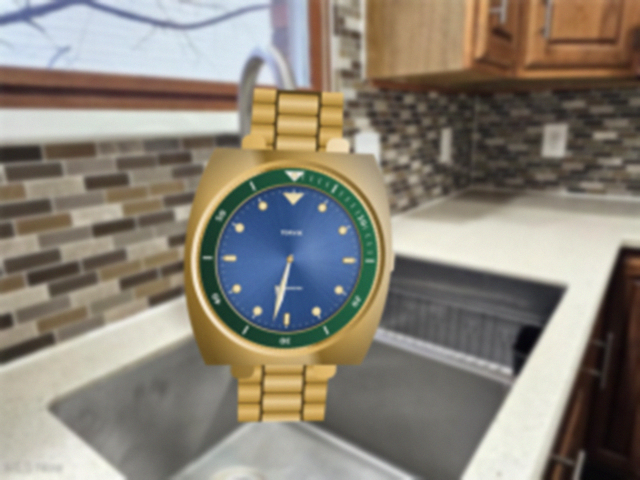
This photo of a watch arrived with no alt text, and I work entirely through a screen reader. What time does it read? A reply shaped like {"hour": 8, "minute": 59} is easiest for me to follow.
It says {"hour": 6, "minute": 32}
